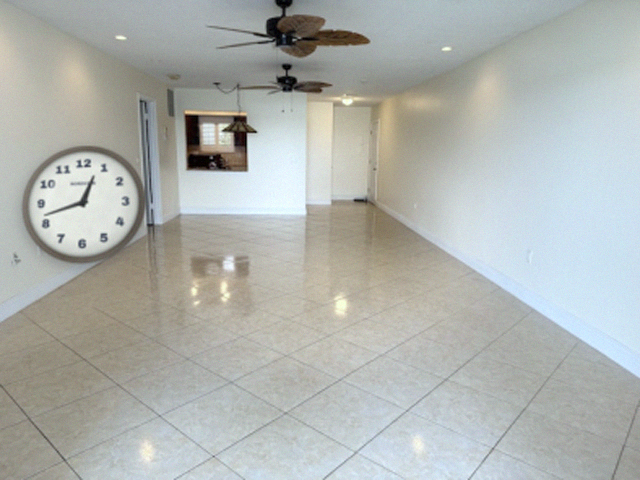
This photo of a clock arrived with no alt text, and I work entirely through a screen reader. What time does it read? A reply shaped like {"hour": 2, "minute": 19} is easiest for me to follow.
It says {"hour": 12, "minute": 42}
